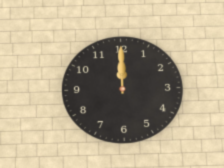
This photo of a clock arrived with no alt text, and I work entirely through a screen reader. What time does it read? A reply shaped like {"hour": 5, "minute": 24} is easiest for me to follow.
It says {"hour": 12, "minute": 0}
